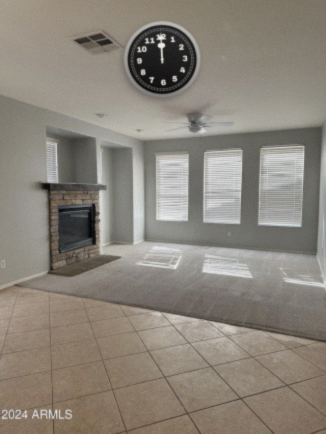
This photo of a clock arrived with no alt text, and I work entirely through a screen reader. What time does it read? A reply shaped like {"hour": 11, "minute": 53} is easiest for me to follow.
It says {"hour": 12, "minute": 0}
